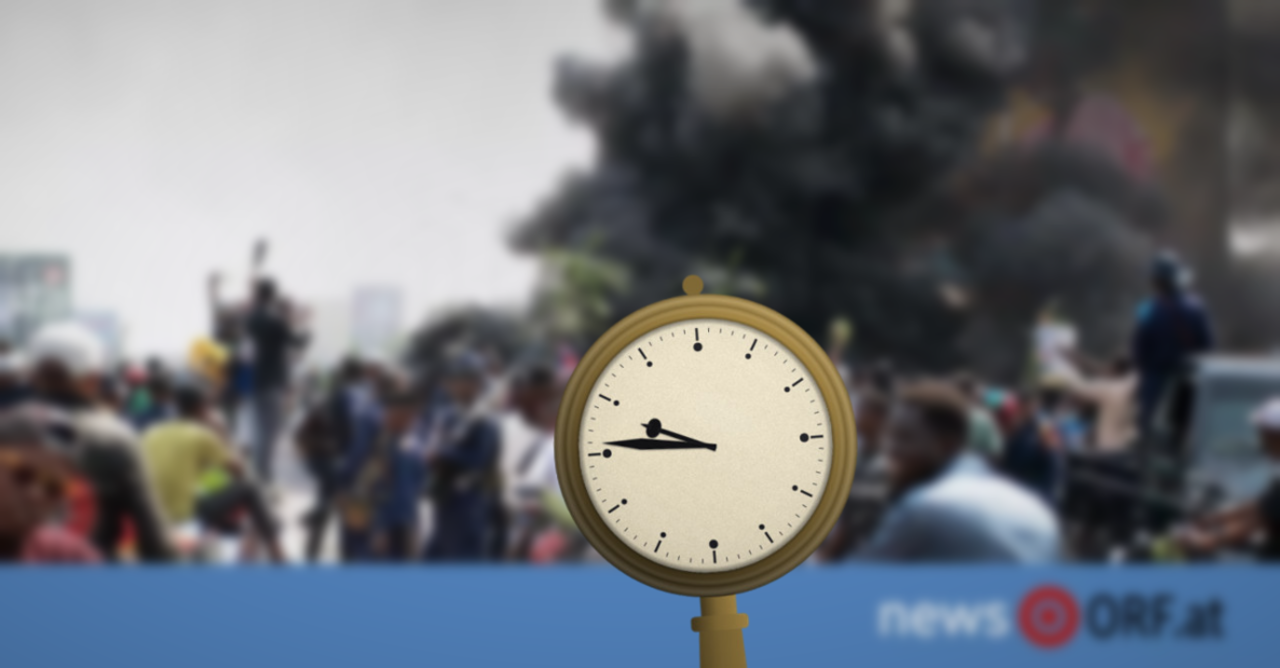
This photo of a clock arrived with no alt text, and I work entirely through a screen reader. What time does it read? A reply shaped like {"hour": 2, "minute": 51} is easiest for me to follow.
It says {"hour": 9, "minute": 46}
